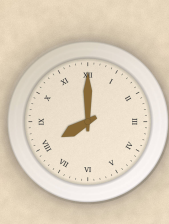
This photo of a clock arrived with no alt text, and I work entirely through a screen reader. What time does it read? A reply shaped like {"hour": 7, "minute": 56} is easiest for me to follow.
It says {"hour": 8, "minute": 0}
